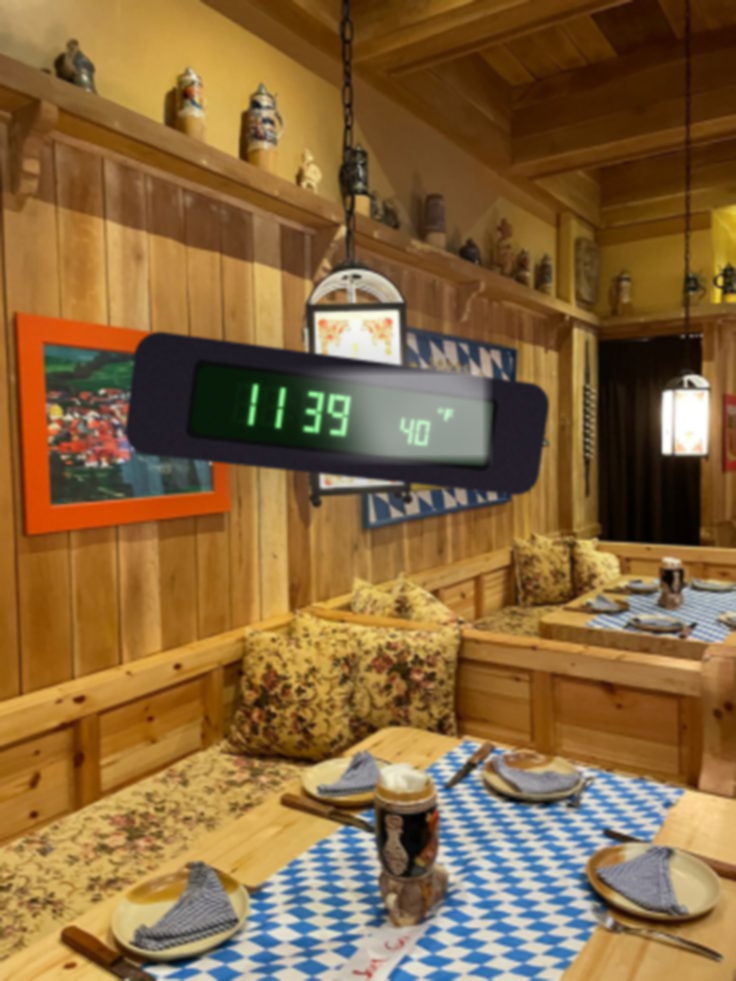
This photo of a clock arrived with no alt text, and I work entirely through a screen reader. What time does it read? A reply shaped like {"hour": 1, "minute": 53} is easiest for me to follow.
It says {"hour": 11, "minute": 39}
